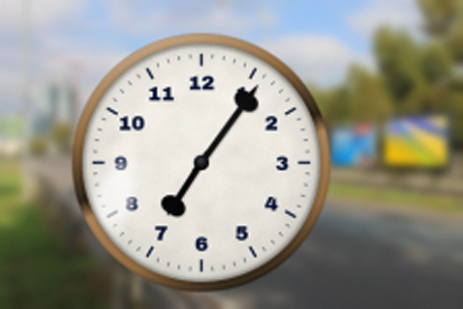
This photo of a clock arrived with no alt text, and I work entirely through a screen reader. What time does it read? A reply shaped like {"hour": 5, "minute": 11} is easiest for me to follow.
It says {"hour": 7, "minute": 6}
